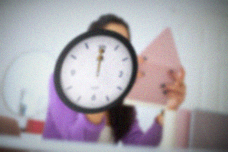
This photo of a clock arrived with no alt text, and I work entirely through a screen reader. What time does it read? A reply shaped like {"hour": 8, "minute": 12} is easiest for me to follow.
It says {"hour": 12, "minute": 0}
